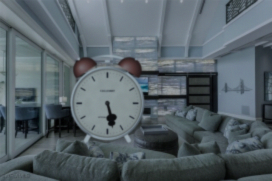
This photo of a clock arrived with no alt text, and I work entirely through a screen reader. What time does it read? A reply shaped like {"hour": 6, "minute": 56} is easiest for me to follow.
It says {"hour": 5, "minute": 28}
